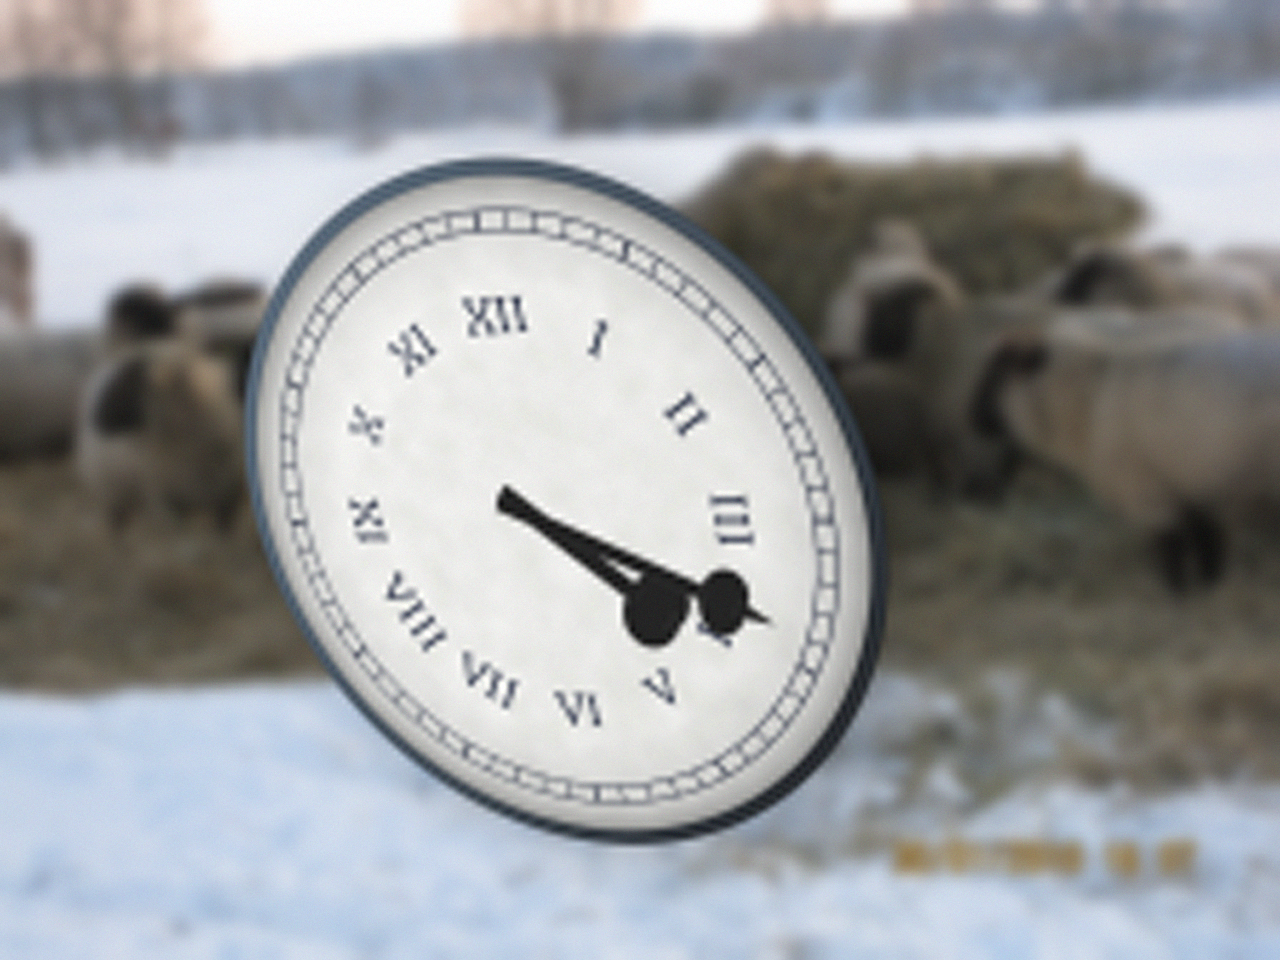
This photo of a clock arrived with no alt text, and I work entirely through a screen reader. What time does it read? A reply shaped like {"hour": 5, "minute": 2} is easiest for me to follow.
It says {"hour": 4, "minute": 19}
